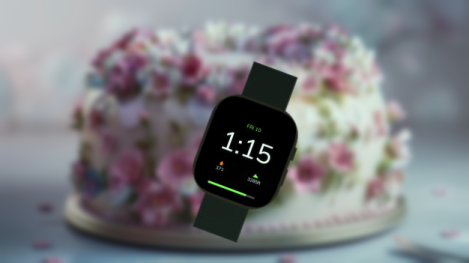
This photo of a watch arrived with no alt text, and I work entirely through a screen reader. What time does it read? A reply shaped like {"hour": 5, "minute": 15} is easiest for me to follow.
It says {"hour": 1, "minute": 15}
